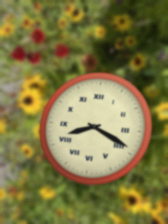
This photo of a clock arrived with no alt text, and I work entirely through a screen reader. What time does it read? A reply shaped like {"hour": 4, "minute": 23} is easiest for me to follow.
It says {"hour": 8, "minute": 19}
